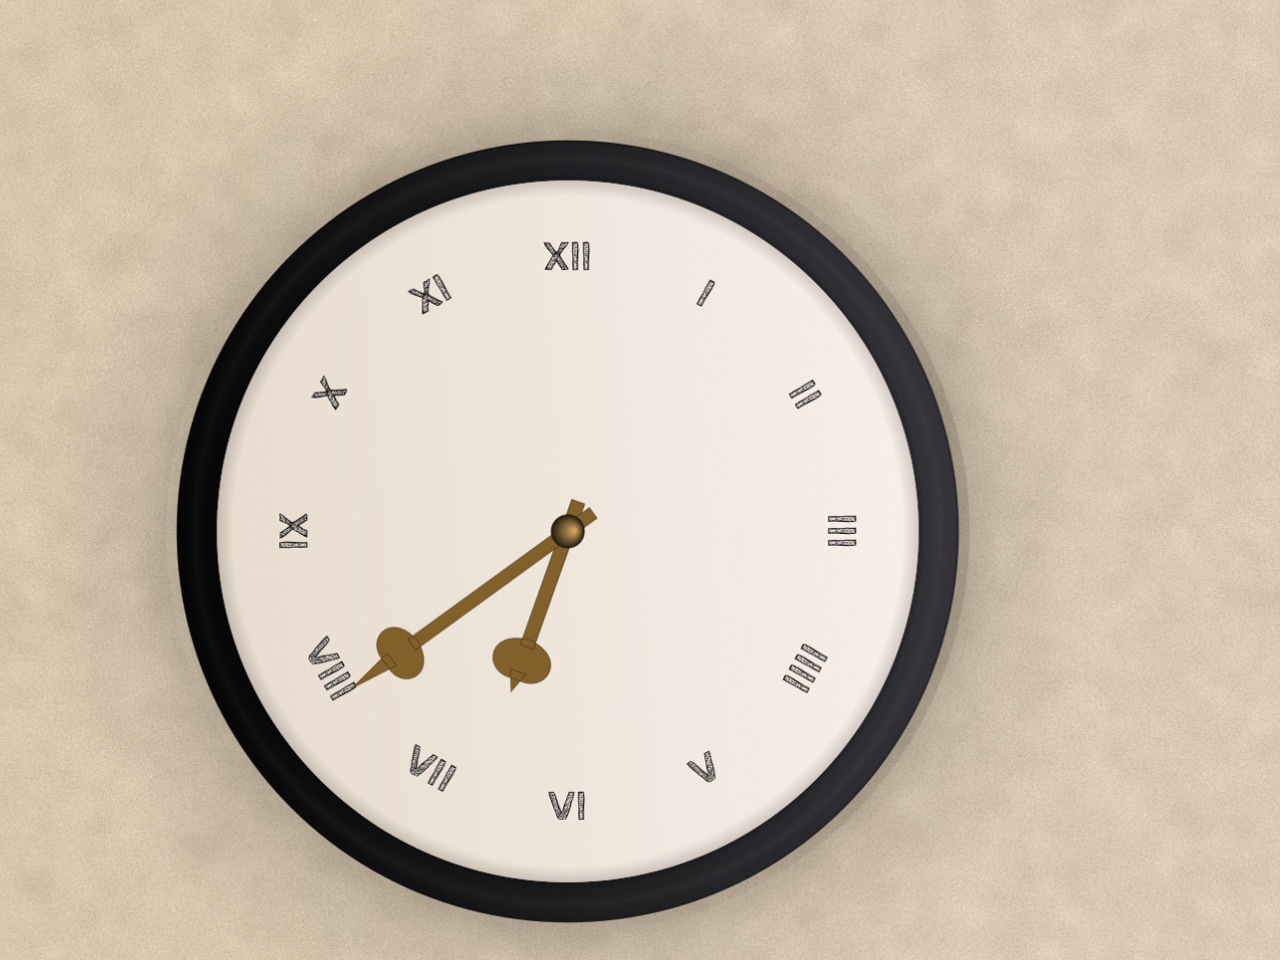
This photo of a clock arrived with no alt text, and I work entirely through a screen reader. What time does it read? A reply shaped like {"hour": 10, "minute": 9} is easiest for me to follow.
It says {"hour": 6, "minute": 39}
